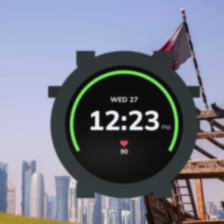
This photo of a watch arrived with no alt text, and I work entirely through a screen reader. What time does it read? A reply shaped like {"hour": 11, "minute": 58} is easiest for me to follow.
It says {"hour": 12, "minute": 23}
